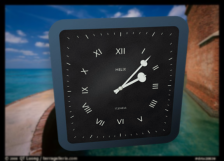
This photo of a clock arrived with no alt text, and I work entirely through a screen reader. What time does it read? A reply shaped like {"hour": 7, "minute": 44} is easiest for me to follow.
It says {"hour": 2, "minute": 7}
